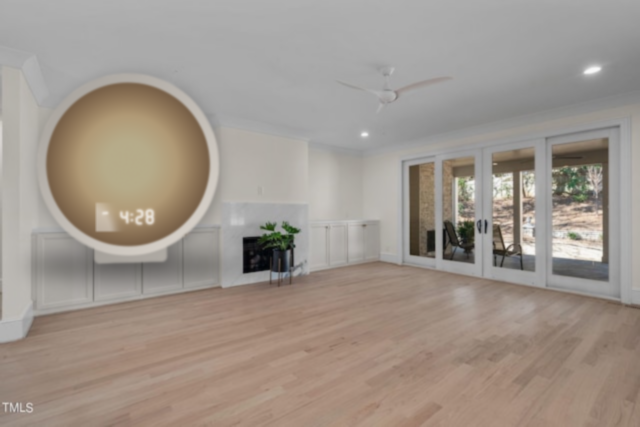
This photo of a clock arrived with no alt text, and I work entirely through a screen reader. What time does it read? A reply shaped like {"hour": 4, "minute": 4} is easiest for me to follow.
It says {"hour": 4, "minute": 28}
